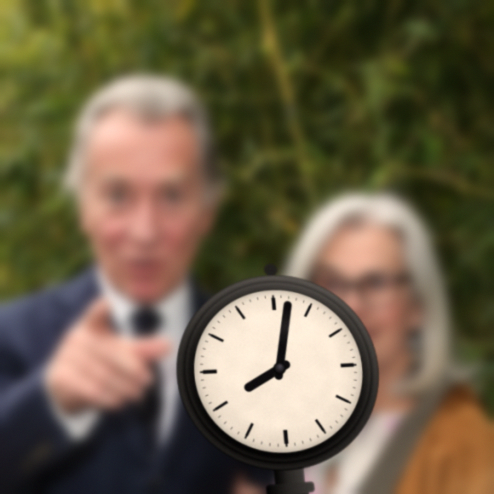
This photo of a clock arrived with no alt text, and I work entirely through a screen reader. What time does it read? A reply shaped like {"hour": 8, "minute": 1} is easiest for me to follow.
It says {"hour": 8, "minute": 2}
